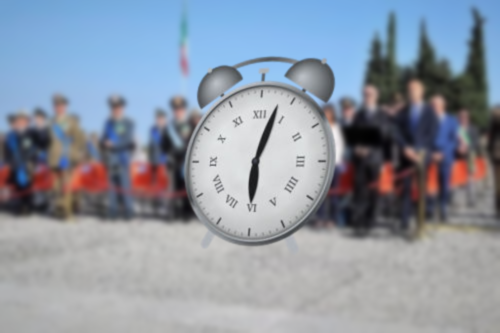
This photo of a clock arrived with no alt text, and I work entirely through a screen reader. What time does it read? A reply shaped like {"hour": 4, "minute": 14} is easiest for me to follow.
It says {"hour": 6, "minute": 3}
